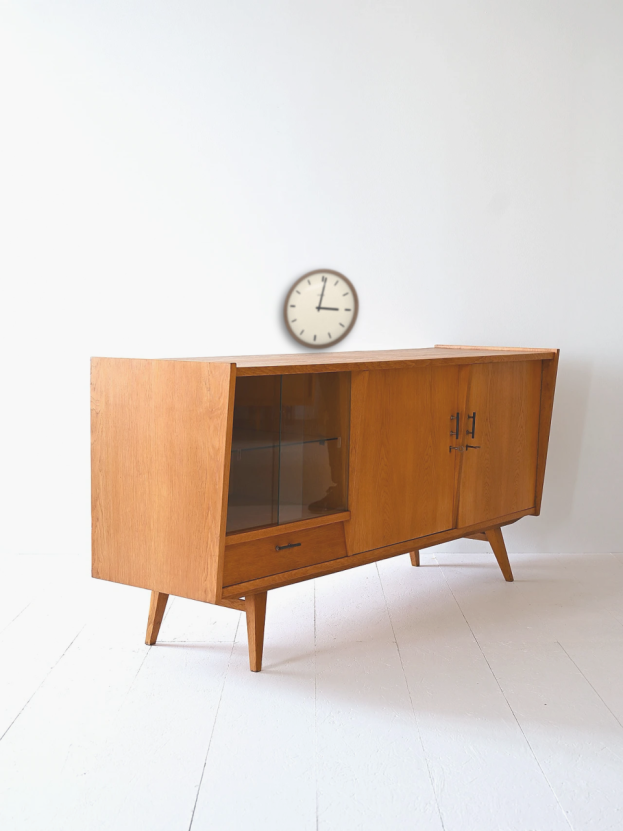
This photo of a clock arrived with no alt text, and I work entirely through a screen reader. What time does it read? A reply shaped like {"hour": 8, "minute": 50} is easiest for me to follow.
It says {"hour": 3, "minute": 1}
